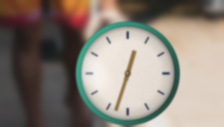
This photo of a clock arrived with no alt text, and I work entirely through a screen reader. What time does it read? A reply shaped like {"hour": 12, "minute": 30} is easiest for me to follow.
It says {"hour": 12, "minute": 33}
